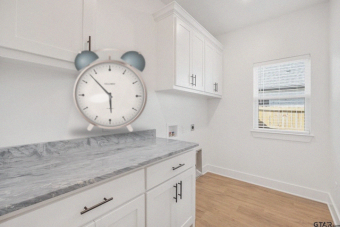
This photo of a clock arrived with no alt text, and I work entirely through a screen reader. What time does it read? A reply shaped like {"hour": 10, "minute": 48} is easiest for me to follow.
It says {"hour": 5, "minute": 53}
